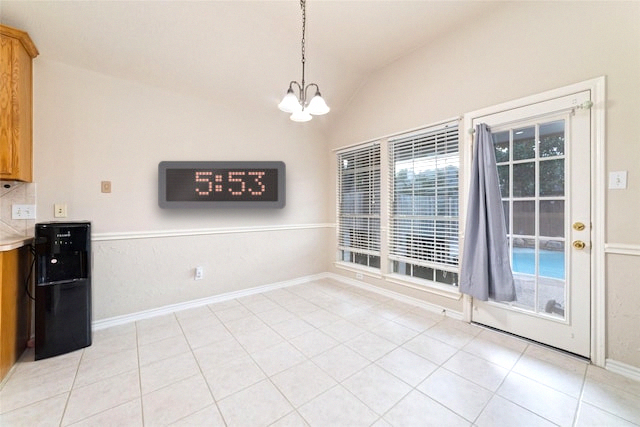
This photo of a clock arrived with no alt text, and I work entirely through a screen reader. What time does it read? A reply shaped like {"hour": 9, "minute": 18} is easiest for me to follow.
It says {"hour": 5, "minute": 53}
